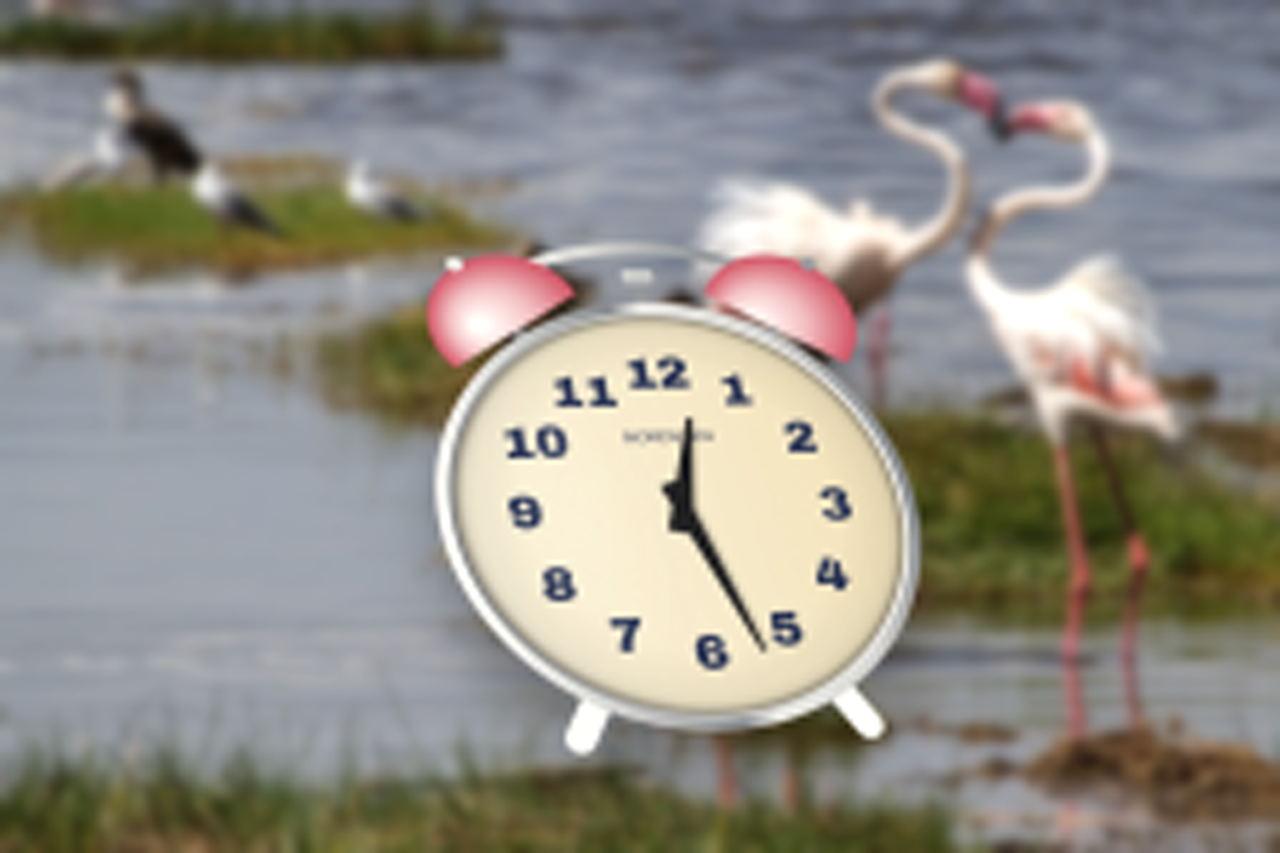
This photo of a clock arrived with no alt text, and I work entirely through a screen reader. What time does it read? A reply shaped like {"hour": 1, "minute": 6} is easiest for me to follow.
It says {"hour": 12, "minute": 27}
